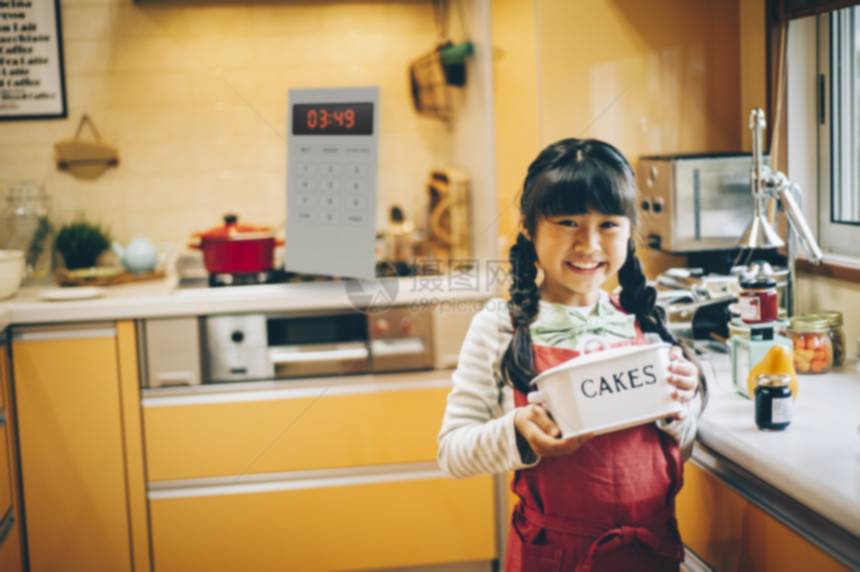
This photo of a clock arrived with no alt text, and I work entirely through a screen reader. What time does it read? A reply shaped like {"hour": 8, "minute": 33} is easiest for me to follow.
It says {"hour": 3, "minute": 49}
